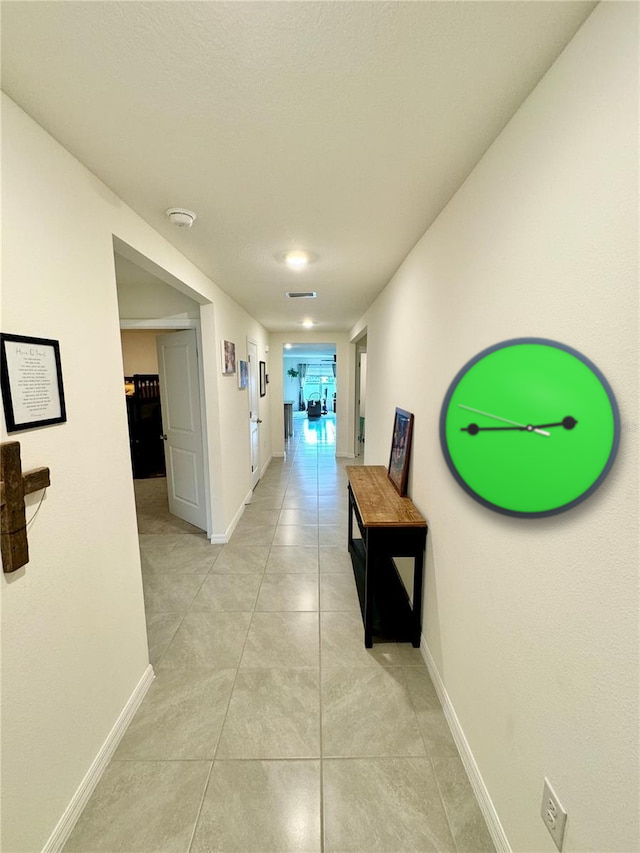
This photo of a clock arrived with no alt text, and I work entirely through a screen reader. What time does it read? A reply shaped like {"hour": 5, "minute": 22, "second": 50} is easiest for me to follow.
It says {"hour": 2, "minute": 44, "second": 48}
